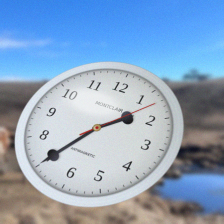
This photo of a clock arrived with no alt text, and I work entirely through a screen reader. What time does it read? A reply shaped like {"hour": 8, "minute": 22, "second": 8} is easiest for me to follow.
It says {"hour": 1, "minute": 35, "second": 7}
